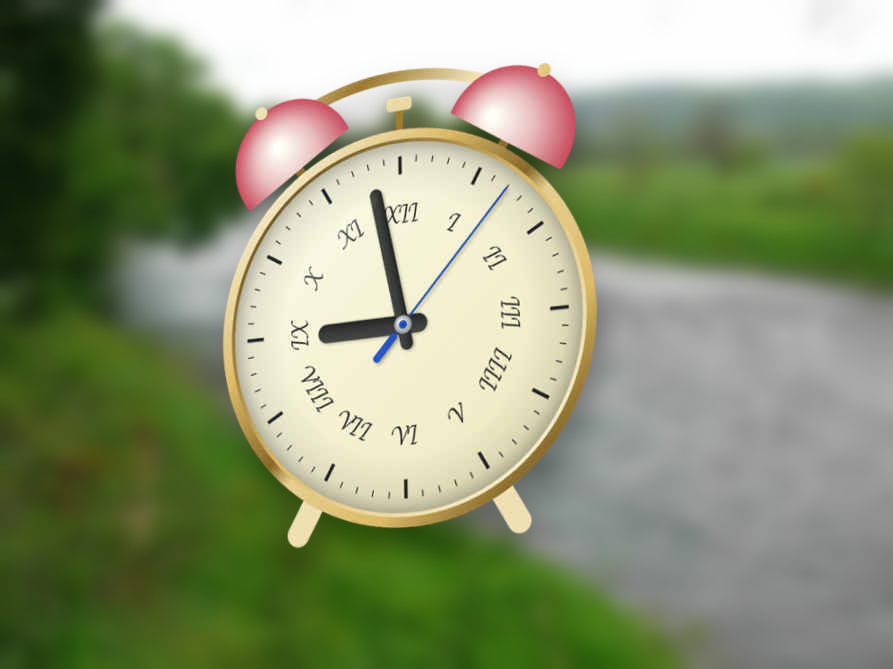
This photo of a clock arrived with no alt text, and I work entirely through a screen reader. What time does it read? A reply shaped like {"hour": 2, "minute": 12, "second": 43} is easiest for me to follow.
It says {"hour": 8, "minute": 58, "second": 7}
